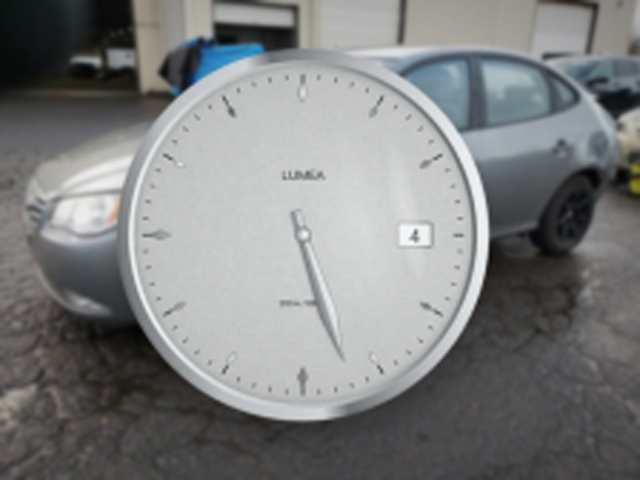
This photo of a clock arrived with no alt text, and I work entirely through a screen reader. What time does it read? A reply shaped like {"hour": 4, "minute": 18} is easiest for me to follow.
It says {"hour": 5, "minute": 27}
